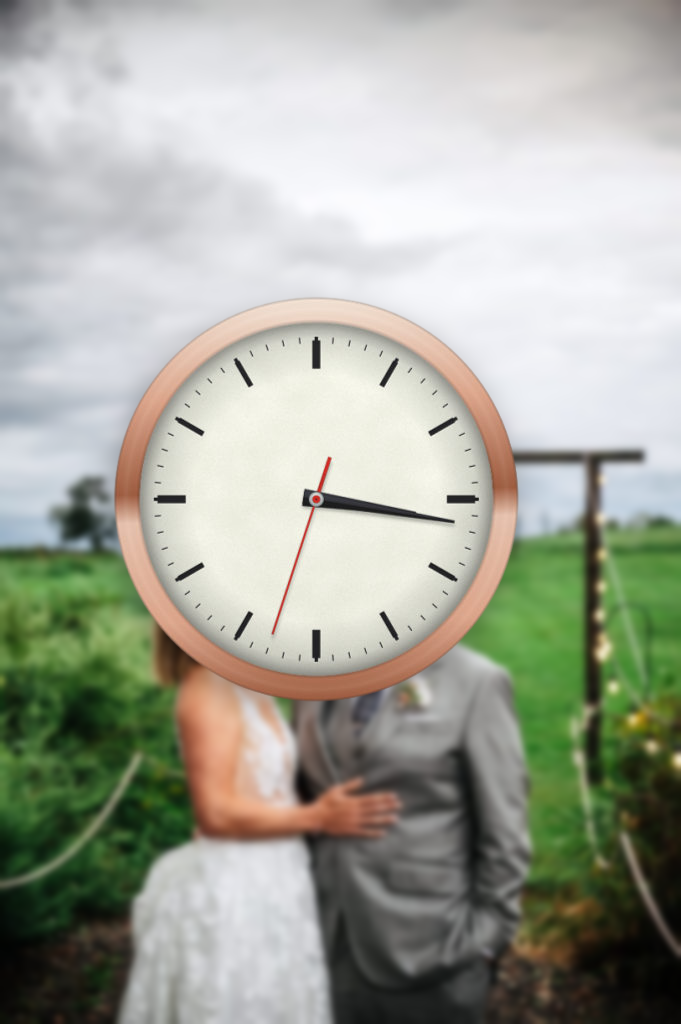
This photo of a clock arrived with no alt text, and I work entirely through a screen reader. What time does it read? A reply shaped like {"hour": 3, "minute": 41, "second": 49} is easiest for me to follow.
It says {"hour": 3, "minute": 16, "second": 33}
